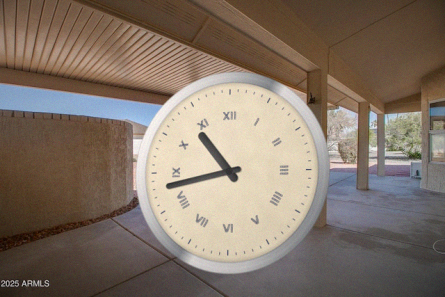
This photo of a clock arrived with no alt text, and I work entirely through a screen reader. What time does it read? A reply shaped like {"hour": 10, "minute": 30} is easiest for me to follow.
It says {"hour": 10, "minute": 43}
